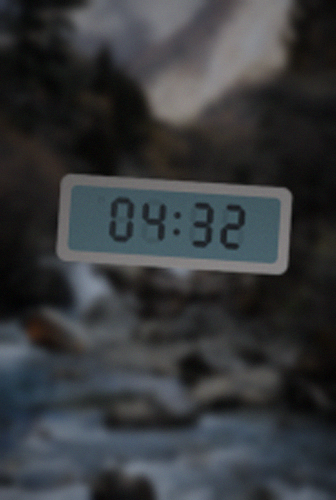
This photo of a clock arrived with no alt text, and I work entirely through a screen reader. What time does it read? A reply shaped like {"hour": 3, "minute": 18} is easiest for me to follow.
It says {"hour": 4, "minute": 32}
